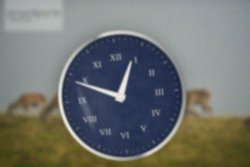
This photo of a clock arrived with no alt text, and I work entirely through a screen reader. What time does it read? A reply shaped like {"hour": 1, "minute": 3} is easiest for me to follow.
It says {"hour": 12, "minute": 49}
